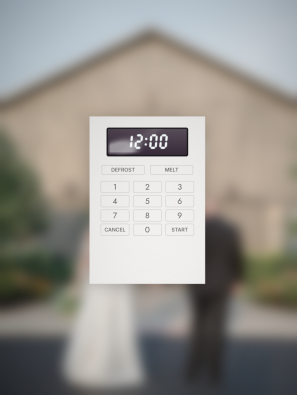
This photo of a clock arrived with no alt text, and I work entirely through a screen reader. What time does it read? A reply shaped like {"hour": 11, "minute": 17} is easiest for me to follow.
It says {"hour": 12, "minute": 0}
